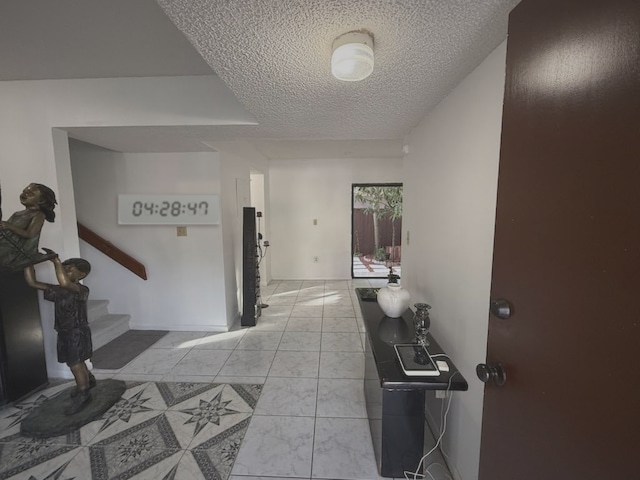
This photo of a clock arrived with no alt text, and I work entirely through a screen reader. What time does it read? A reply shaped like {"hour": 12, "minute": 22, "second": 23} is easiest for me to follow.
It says {"hour": 4, "minute": 28, "second": 47}
